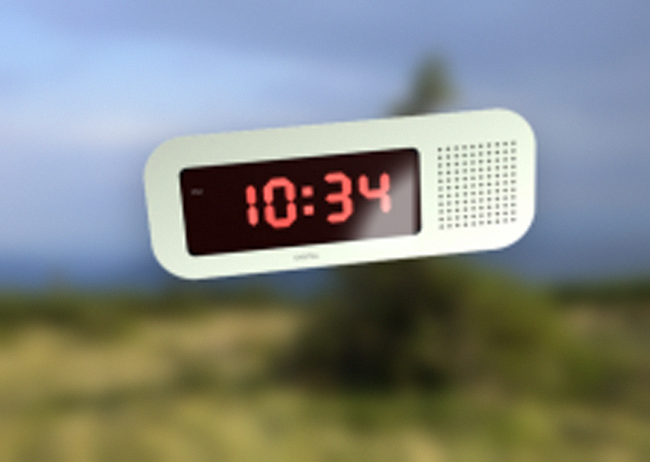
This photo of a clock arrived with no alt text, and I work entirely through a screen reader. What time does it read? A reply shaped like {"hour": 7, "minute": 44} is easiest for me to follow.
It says {"hour": 10, "minute": 34}
